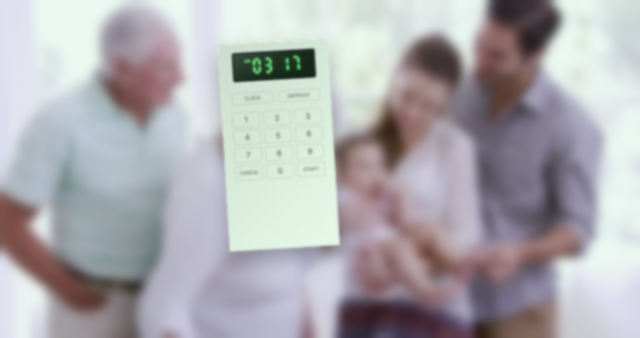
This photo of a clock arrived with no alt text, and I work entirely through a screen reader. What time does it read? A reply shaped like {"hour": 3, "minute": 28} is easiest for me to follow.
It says {"hour": 3, "minute": 17}
